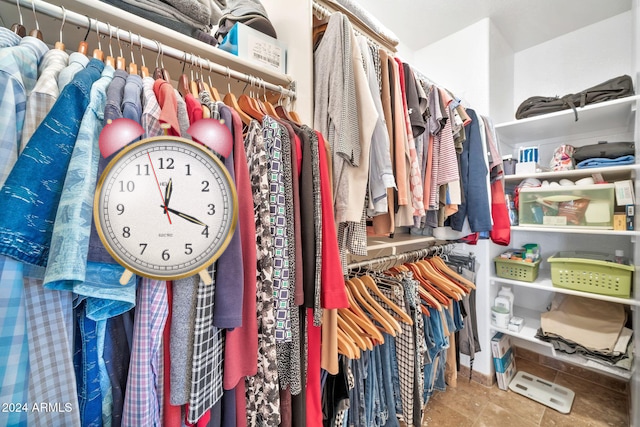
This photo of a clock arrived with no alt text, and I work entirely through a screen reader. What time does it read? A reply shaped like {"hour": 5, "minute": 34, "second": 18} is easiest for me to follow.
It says {"hour": 12, "minute": 18, "second": 57}
